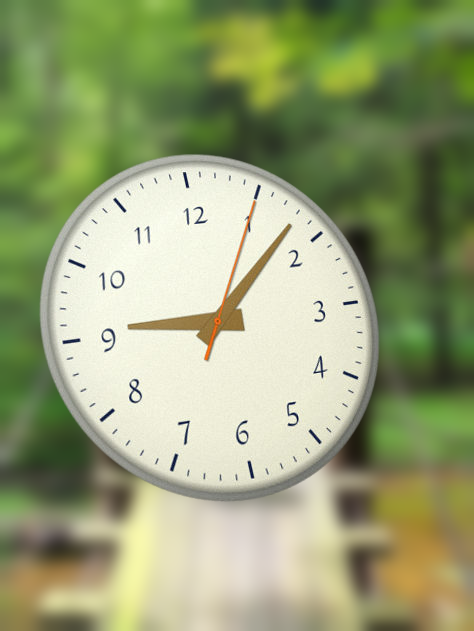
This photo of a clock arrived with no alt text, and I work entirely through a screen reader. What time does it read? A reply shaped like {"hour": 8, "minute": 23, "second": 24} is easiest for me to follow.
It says {"hour": 9, "minute": 8, "second": 5}
